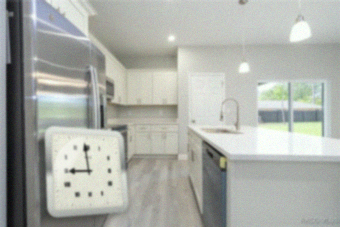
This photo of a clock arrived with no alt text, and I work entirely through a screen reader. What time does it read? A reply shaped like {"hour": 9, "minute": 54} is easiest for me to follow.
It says {"hour": 8, "minute": 59}
